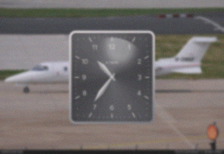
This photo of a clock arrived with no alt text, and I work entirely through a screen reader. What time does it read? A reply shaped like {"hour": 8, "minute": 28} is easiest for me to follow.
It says {"hour": 10, "minute": 36}
